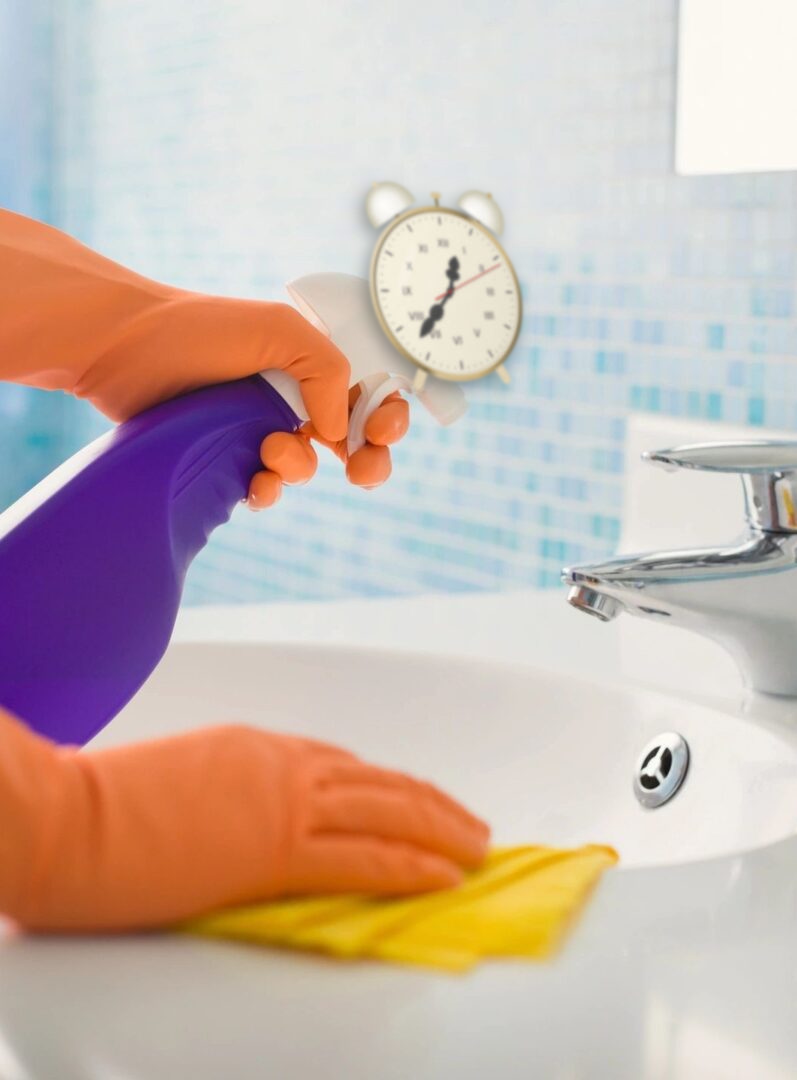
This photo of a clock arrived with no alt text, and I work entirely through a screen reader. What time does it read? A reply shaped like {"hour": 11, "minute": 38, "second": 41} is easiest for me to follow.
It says {"hour": 12, "minute": 37, "second": 11}
